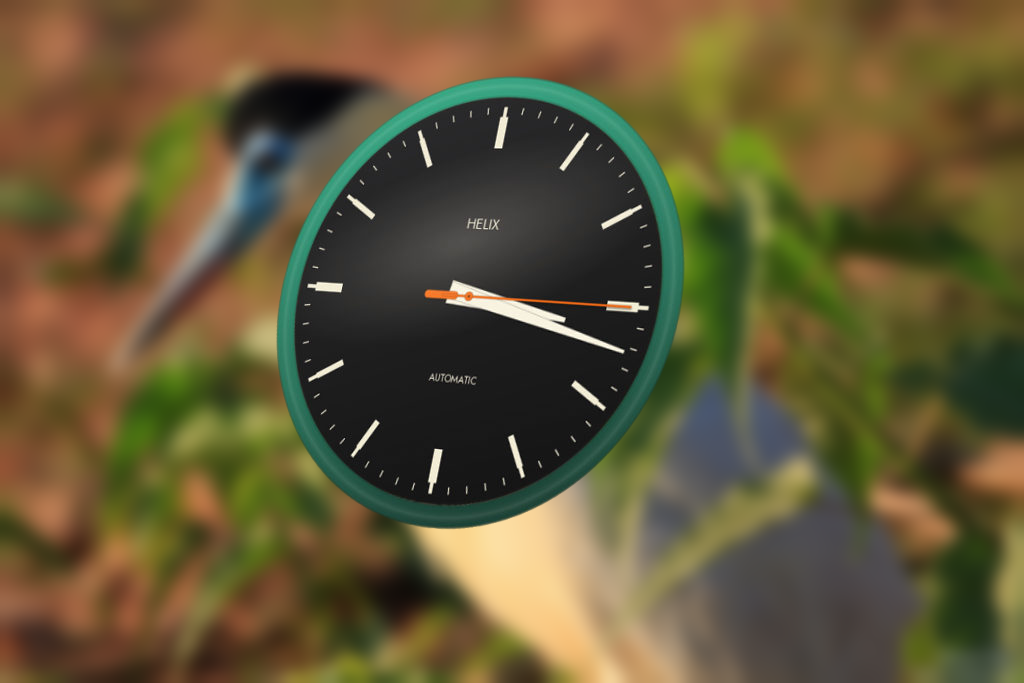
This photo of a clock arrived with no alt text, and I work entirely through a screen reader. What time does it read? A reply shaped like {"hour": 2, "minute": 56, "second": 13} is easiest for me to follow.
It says {"hour": 3, "minute": 17, "second": 15}
